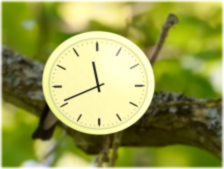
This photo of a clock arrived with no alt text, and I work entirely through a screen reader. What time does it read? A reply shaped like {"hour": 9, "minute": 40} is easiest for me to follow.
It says {"hour": 11, "minute": 41}
